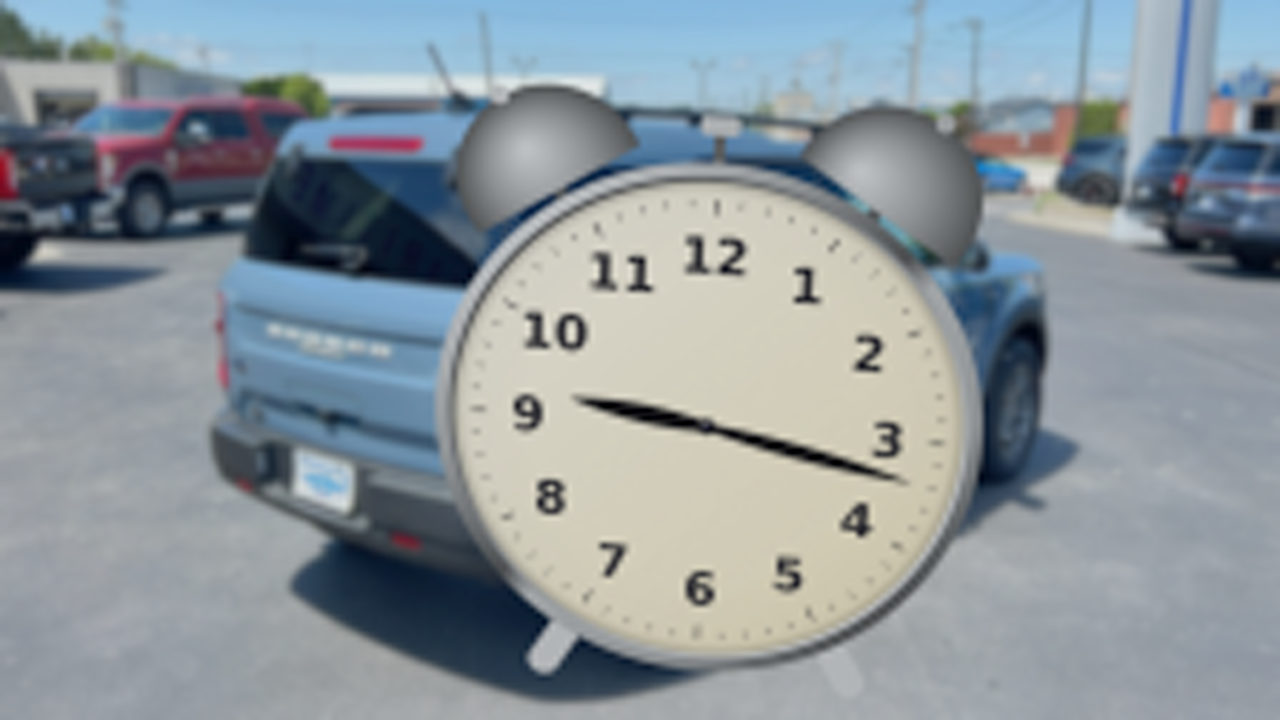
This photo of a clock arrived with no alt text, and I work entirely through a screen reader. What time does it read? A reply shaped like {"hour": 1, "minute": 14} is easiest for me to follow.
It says {"hour": 9, "minute": 17}
